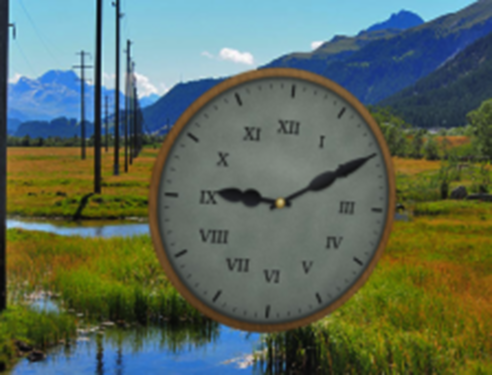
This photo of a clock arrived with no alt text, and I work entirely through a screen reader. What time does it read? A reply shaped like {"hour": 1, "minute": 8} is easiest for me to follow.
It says {"hour": 9, "minute": 10}
